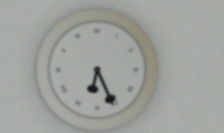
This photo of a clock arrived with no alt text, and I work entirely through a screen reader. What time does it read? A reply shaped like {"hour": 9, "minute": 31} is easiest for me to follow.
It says {"hour": 6, "minute": 26}
